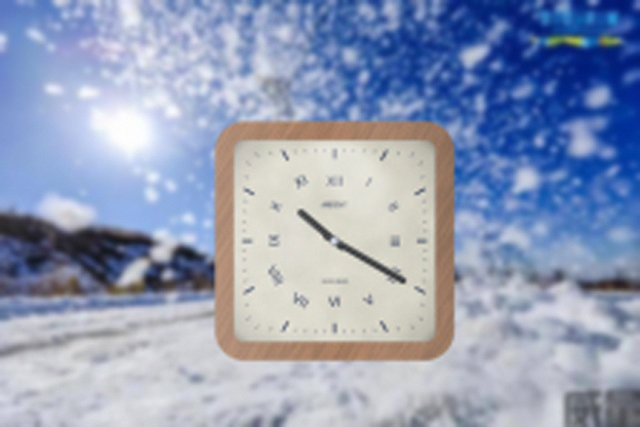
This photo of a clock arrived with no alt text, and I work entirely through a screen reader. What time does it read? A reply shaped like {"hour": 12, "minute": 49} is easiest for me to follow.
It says {"hour": 10, "minute": 20}
